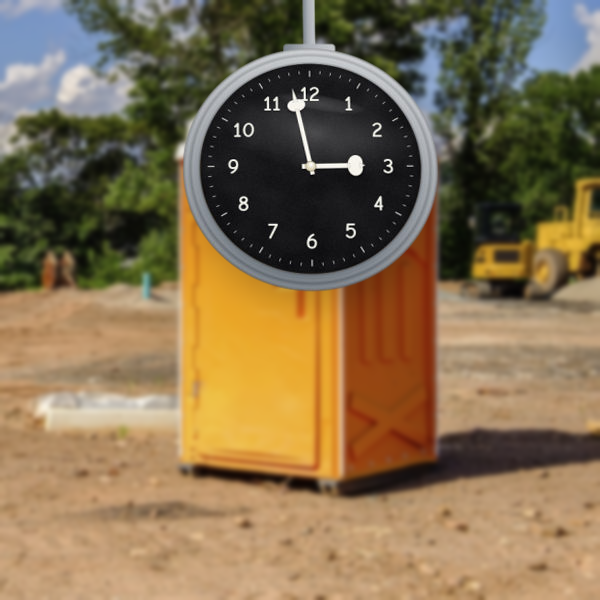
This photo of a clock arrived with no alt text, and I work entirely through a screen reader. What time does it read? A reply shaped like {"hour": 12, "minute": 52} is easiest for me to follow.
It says {"hour": 2, "minute": 58}
